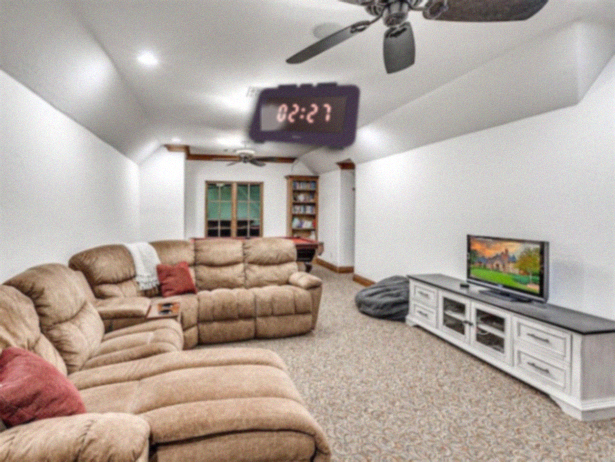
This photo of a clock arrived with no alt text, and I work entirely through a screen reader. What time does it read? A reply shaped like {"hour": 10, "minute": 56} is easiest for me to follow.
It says {"hour": 2, "minute": 27}
